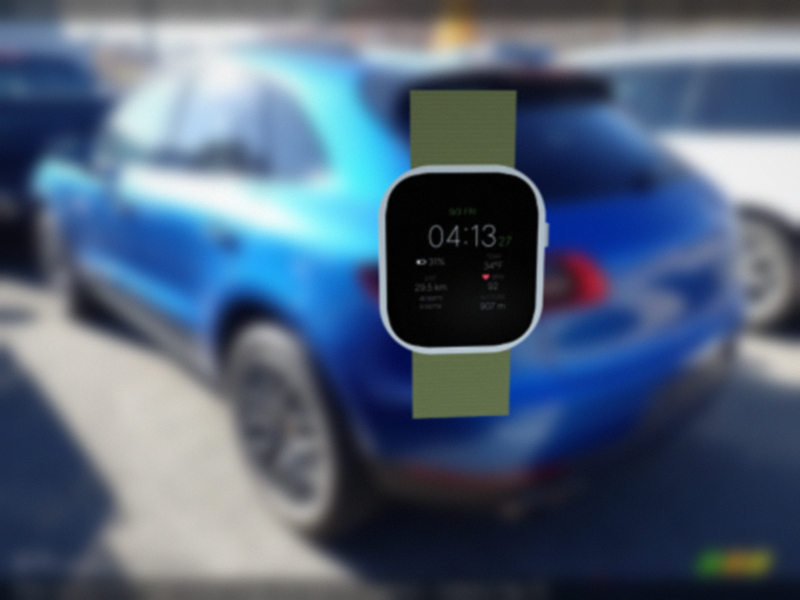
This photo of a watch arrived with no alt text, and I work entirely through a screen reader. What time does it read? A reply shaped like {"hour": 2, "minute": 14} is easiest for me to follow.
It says {"hour": 4, "minute": 13}
